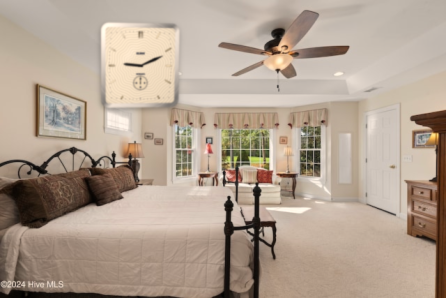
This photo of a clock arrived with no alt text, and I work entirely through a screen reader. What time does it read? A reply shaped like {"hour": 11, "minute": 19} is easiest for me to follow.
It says {"hour": 9, "minute": 11}
